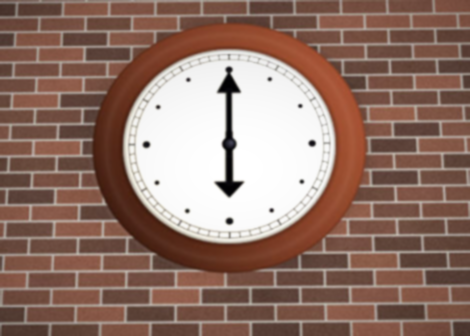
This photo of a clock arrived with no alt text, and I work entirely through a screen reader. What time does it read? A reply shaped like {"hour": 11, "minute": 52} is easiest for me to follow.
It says {"hour": 6, "minute": 0}
